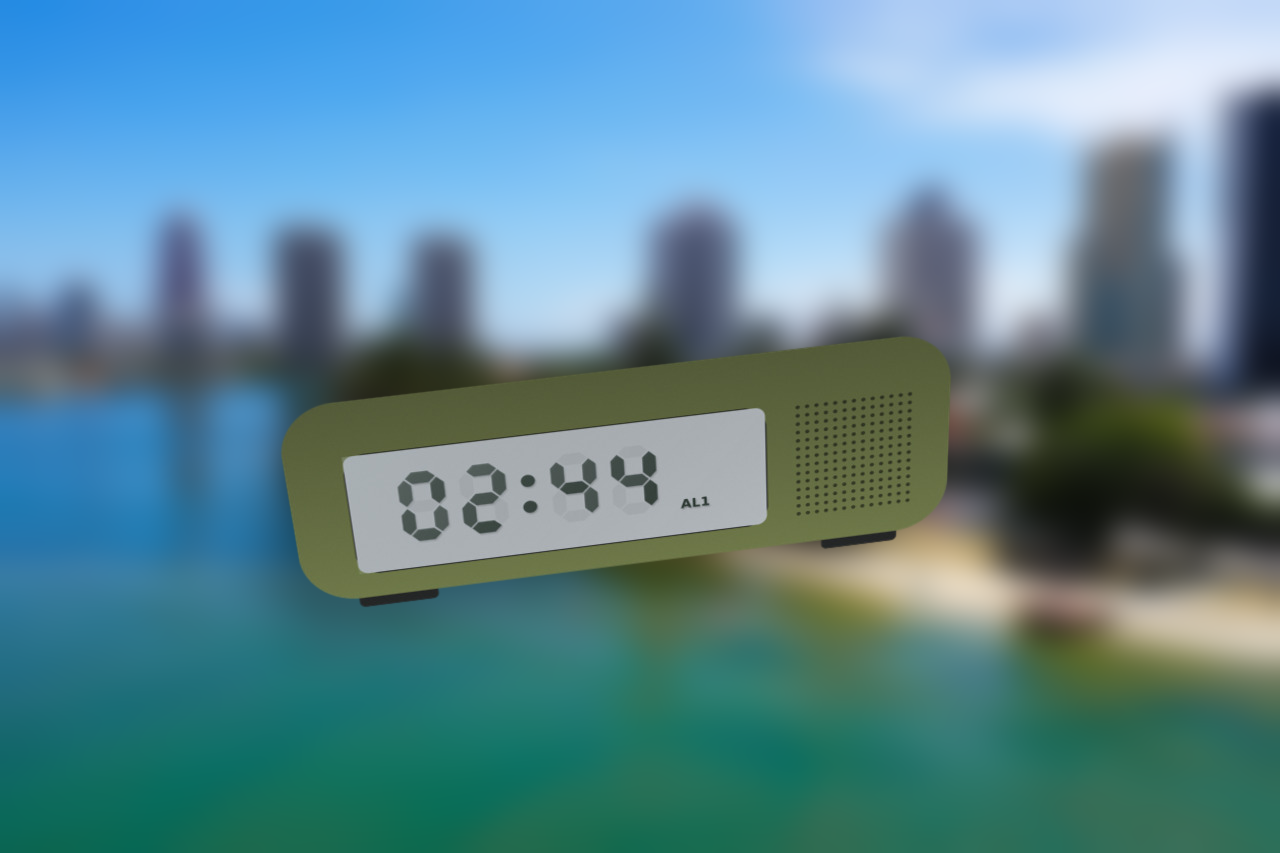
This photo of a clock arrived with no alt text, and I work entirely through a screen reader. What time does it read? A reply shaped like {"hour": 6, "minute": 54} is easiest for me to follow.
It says {"hour": 2, "minute": 44}
